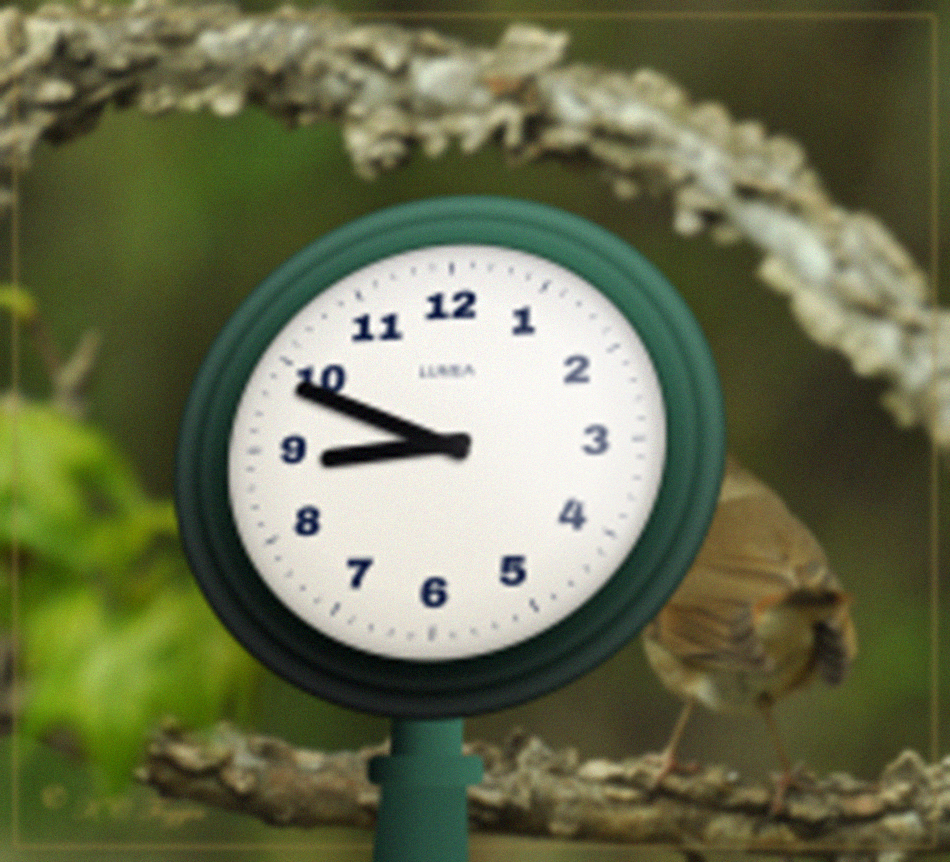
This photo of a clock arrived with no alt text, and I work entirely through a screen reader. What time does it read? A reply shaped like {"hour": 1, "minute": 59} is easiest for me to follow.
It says {"hour": 8, "minute": 49}
